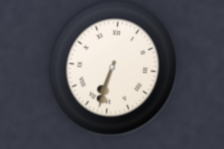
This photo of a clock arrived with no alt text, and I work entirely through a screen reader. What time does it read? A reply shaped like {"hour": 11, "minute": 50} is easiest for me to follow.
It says {"hour": 6, "minute": 32}
